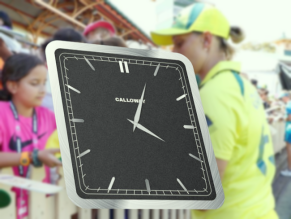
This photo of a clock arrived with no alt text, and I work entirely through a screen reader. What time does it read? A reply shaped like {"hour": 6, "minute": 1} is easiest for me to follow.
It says {"hour": 4, "minute": 4}
